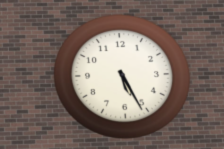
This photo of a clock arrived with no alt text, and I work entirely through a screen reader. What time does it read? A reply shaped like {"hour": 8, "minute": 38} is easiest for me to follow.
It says {"hour": 5, "minute": 26}
